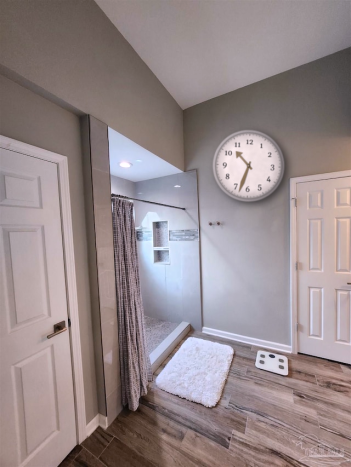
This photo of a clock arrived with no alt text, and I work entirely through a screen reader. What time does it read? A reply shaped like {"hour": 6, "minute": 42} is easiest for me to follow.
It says {"hour": 10, "minute": 33}
